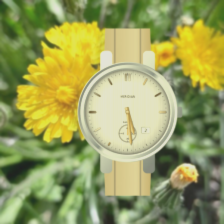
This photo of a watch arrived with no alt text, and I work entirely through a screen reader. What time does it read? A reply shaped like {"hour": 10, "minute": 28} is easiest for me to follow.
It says {"hour": 5, "minute": 29}
